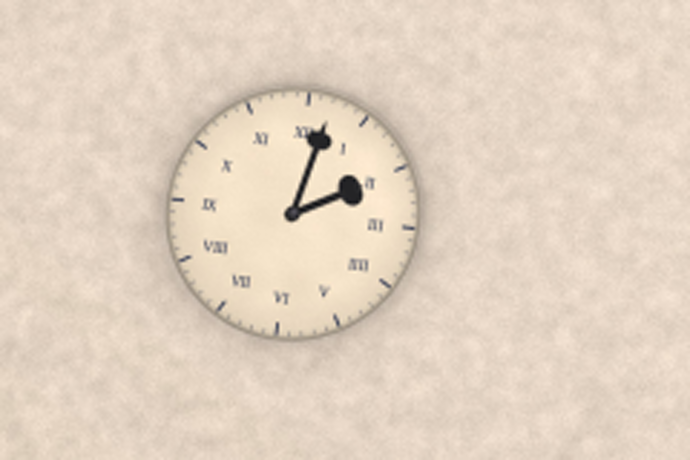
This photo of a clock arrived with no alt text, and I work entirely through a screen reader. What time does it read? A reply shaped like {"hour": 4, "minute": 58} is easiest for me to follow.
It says {"hour": 2, "minute": 2}
